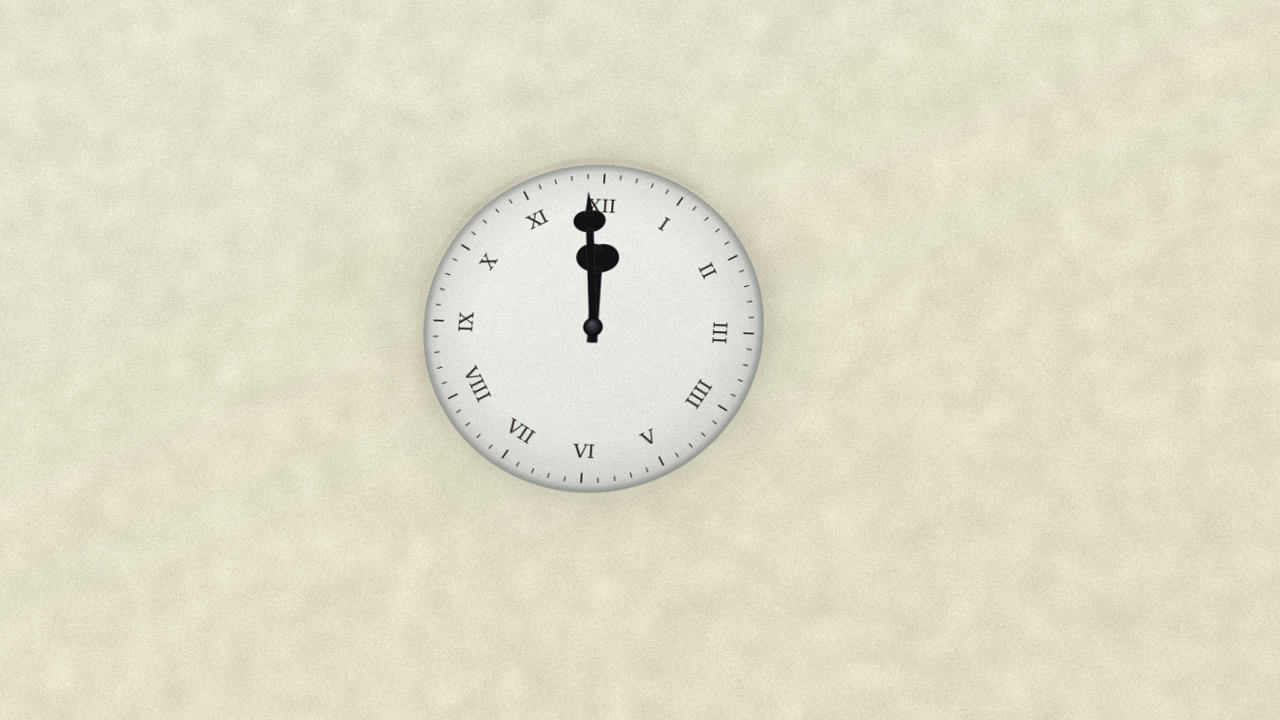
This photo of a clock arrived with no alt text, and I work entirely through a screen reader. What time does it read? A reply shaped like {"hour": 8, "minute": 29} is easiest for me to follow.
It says {"hour": 11, "minute": 59}
